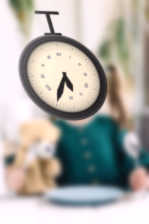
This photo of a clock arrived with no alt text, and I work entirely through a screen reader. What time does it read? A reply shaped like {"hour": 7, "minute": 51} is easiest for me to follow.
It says {"hour": 5, "minute": 35}
